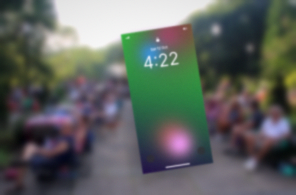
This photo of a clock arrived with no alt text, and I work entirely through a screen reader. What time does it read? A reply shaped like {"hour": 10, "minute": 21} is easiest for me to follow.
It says {"hour": 4, "minute": 22}
